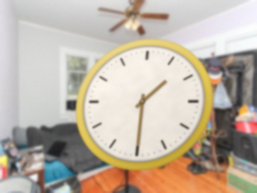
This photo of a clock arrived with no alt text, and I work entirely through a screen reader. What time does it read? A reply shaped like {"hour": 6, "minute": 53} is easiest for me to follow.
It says {"hour": 1, "minute": 30}
